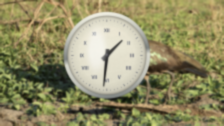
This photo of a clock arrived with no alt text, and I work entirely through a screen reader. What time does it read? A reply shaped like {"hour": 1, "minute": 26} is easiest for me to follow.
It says {"hour": 1, "minute": 31}
